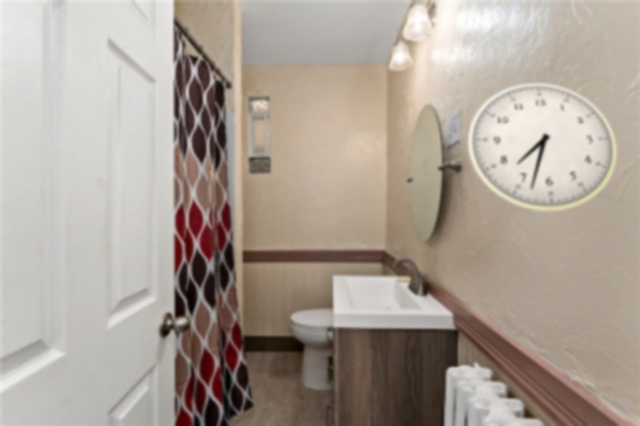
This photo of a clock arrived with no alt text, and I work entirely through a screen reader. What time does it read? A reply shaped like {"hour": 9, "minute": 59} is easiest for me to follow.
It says {"hour": 7, "minute": 33}
